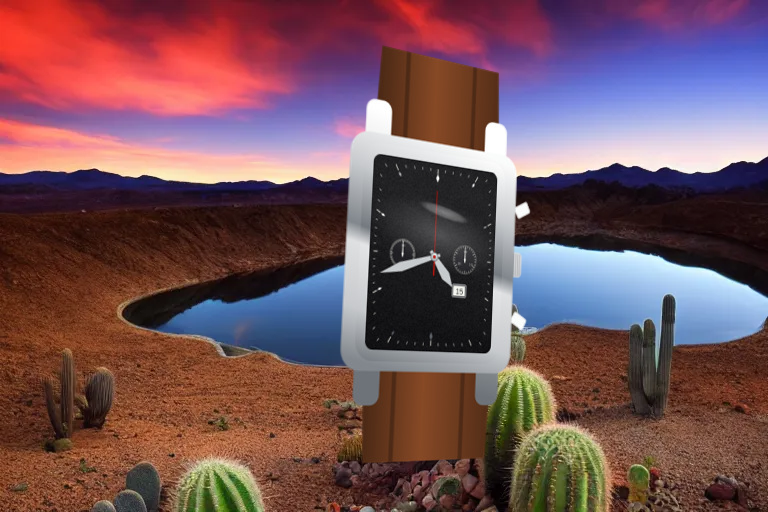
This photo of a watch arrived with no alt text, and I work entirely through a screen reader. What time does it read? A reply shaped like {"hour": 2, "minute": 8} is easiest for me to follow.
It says {"hour": 4, "minute": 42}
